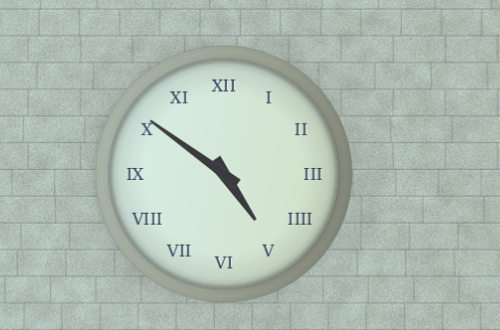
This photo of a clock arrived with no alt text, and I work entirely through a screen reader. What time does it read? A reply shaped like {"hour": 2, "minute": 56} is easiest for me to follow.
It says {"hour": 4, "minute": 51}
